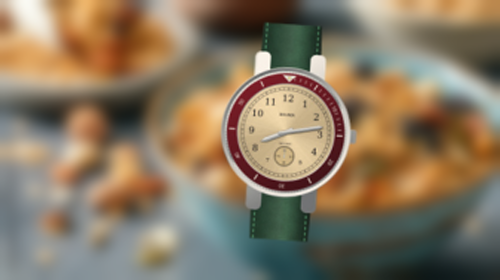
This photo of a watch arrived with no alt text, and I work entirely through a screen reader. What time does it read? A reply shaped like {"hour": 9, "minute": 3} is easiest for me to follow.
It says {"hour": 8, "minute": 13}
